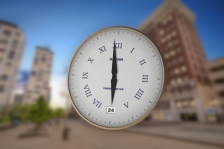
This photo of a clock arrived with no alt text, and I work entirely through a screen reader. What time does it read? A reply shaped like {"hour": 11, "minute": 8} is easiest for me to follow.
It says {"hour": 5, "minute": 59}
